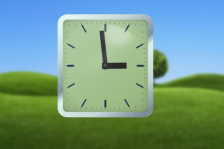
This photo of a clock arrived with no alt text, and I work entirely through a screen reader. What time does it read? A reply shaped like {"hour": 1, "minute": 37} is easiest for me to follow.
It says {"hour": 2, "minute": 59}
